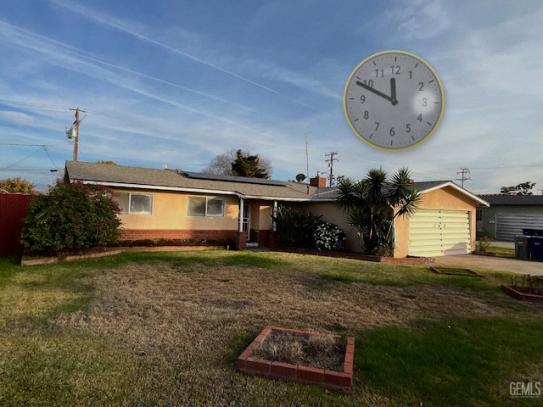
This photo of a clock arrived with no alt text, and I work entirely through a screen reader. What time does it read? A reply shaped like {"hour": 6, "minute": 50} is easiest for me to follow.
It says {"hour": 11, "minute": 49}
